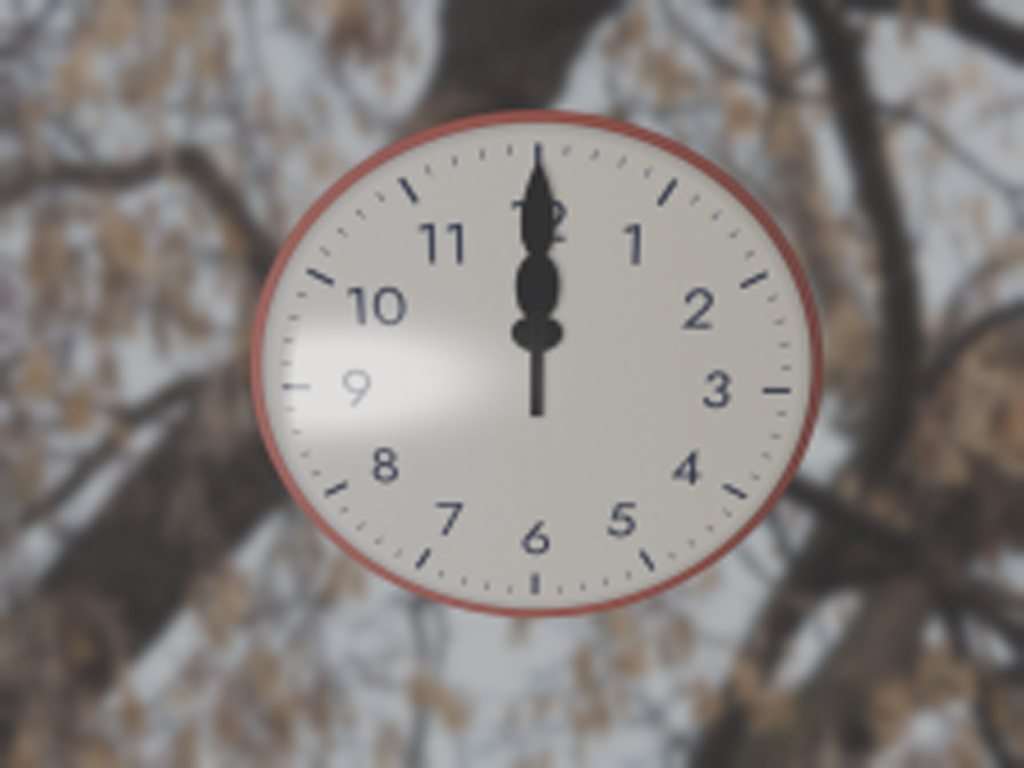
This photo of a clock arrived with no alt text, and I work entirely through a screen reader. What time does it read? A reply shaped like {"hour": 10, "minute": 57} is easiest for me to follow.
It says {"hour": 12, "minute": 0}
